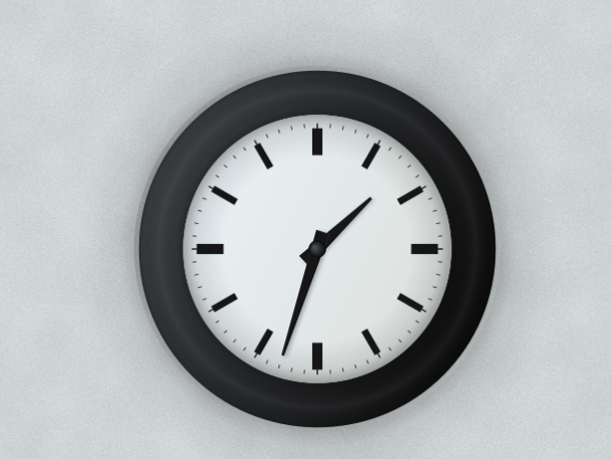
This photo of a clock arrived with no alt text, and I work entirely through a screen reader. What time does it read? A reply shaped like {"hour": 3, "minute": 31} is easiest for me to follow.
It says {"hour": 1, "minute": 33}
